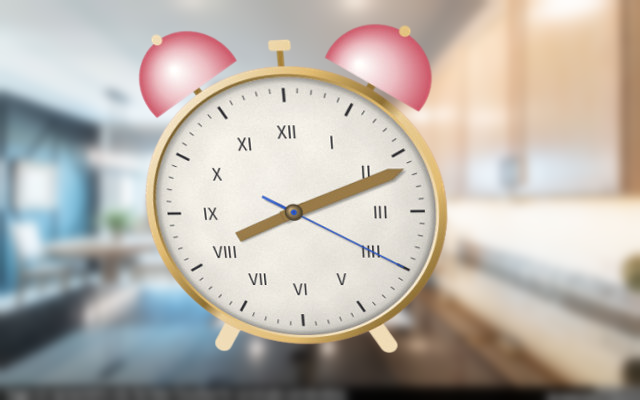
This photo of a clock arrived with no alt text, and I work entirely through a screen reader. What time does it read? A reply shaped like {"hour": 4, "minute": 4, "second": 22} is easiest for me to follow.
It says {"hour": 8, "minute": 11, "second": 20}
